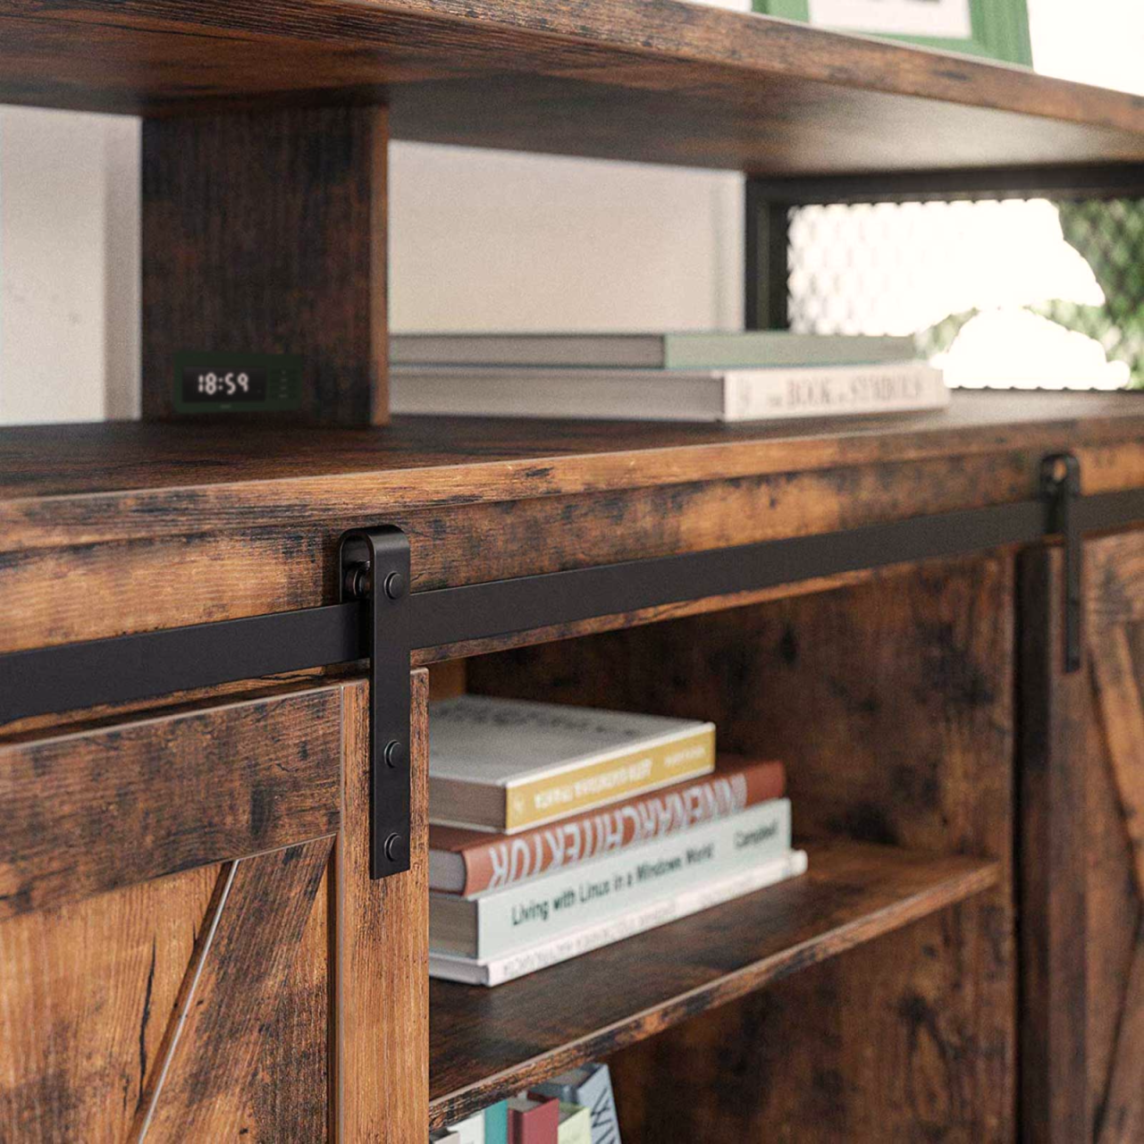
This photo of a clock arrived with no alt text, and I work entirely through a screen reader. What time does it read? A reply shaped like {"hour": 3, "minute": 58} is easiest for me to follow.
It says {"hour": 18, "minute": 59}
